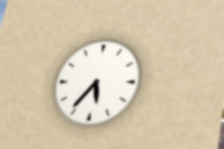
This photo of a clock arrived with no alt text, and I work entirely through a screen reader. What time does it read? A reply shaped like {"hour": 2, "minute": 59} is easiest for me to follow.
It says {"hour": 5, "minute": 36}
